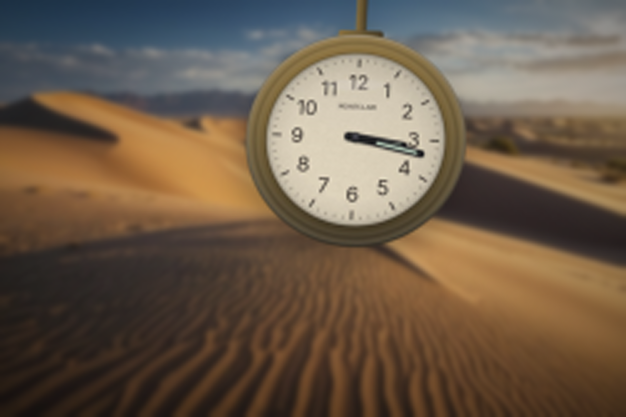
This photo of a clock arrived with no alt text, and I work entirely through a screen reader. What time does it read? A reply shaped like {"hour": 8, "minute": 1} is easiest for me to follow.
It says {"hour": 3, "minute": 17}
